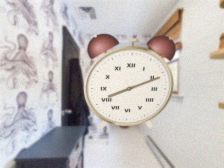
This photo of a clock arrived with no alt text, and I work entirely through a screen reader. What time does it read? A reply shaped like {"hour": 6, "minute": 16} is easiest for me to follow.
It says {"hour": 8, "minute": 11}
